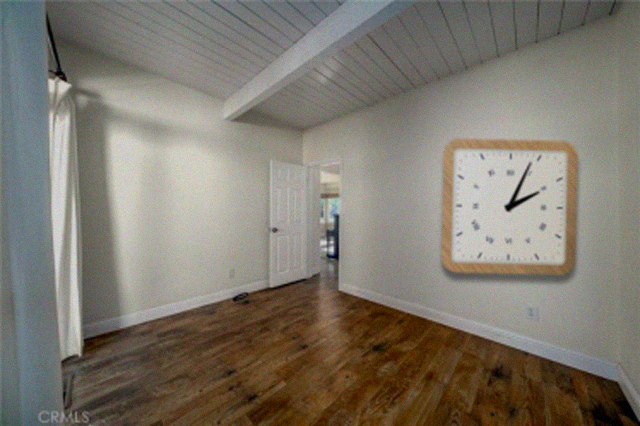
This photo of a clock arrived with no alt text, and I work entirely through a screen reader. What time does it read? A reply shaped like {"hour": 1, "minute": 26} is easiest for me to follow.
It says {"hour": 2, "minute": 4}
